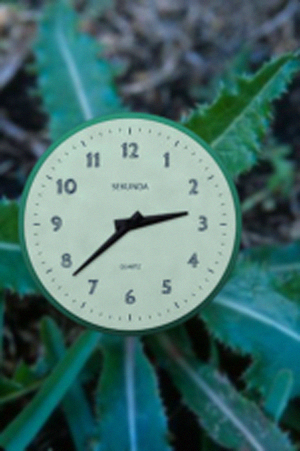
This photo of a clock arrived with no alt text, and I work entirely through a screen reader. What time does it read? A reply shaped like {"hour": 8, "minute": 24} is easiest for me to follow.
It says {"hour": 2, "minute": 38}
